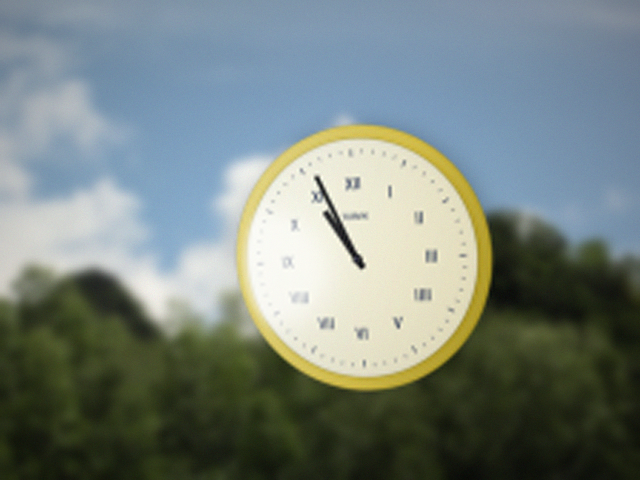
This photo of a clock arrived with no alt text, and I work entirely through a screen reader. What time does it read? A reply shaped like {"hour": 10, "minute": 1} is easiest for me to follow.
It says {"hour": 10, "minute": 56}
